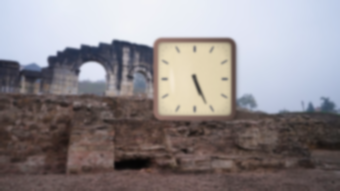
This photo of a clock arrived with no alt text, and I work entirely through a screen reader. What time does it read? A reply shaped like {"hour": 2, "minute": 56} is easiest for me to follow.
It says {"hour": 5, "minute": 26}
